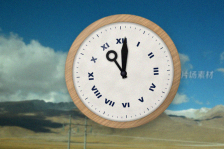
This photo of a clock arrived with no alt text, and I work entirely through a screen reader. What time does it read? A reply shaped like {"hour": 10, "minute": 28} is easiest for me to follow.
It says {"hour": 11, "minute": 1}
